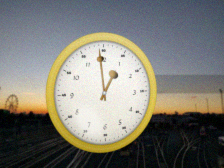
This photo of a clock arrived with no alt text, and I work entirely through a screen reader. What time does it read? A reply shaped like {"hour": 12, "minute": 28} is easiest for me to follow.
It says {"hour": 12, "minute": 59}
